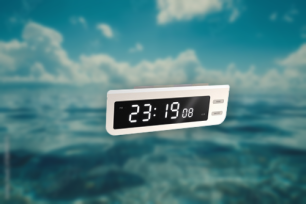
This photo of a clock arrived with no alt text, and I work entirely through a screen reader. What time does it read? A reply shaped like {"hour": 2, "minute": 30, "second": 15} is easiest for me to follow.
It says {"hour": 23, "minute": 19, "second": 8}
